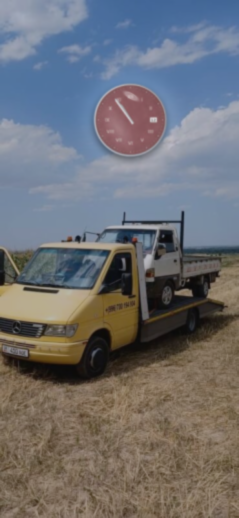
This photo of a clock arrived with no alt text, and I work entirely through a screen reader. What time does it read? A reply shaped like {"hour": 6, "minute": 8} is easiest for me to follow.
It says {"hour": 10, "minute": 54}
